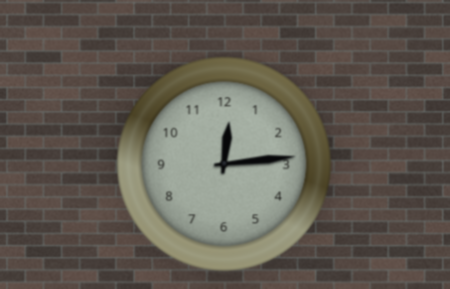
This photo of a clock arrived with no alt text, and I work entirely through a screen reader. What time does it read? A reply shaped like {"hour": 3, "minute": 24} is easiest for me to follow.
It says {"hour": 12, "minute": 14}
